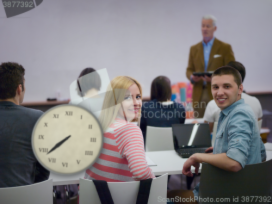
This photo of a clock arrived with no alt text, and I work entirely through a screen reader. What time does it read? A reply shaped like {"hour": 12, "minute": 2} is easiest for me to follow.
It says {"hour": 7, "minute": 38}
